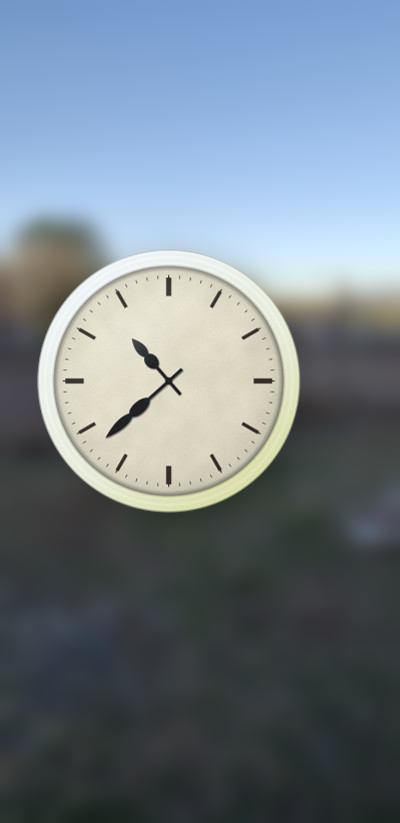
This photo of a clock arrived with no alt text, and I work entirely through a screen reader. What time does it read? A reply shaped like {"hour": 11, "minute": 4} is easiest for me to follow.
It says {"hour": 10, "minute": 38}
